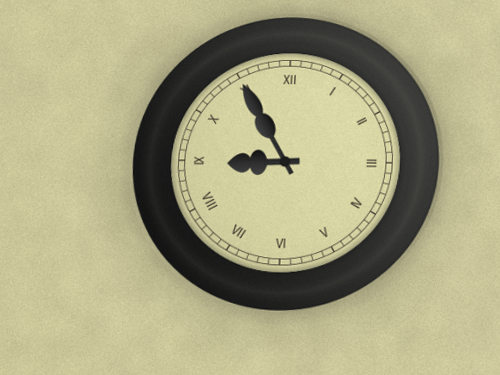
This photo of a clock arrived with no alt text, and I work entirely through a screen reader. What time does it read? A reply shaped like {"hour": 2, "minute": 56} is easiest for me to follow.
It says {"hour": 8, "minute": 55}
